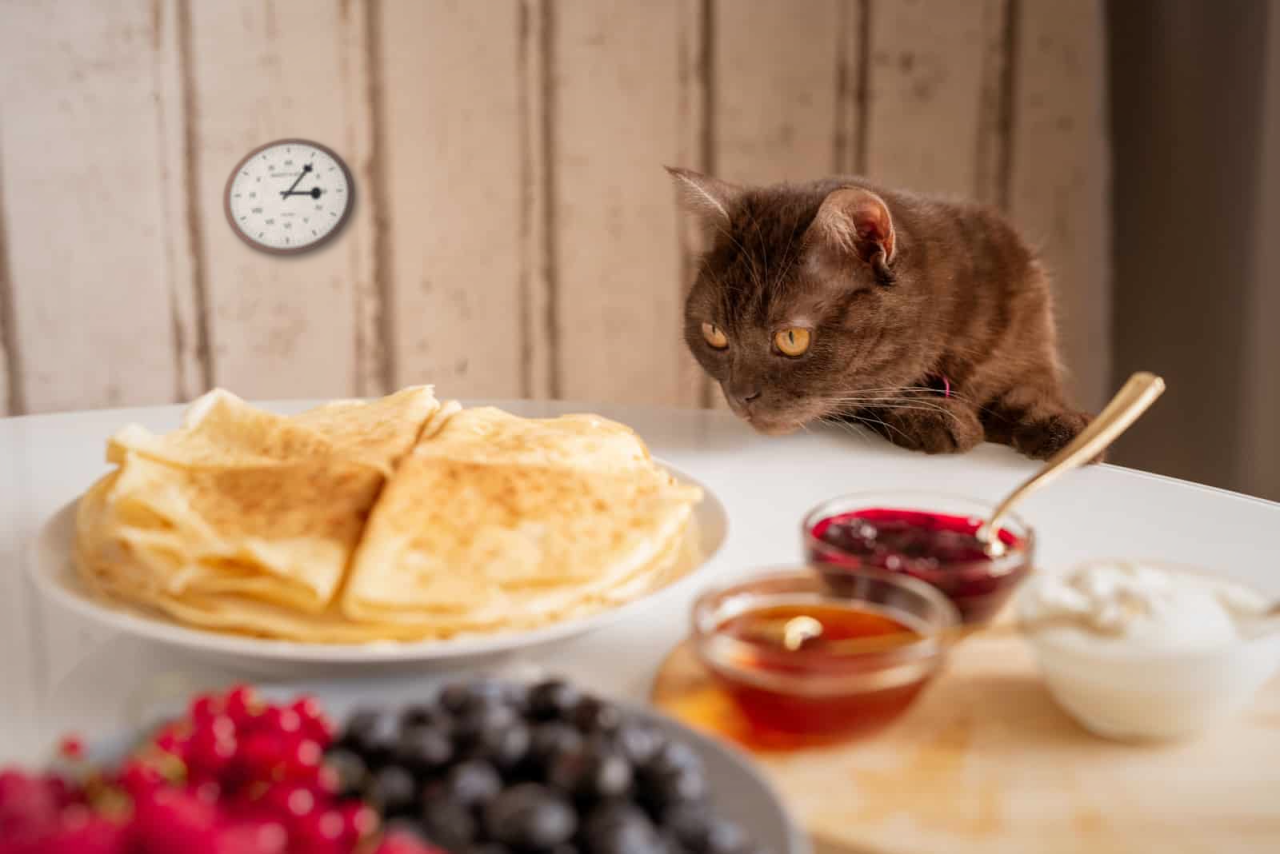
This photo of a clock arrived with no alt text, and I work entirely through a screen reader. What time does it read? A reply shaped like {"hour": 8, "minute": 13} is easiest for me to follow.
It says {"hour": 3, "minute": 6}
